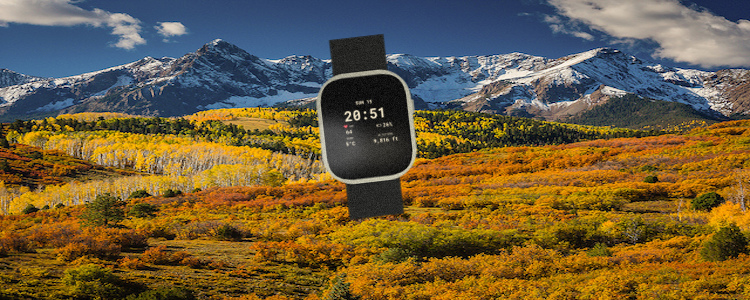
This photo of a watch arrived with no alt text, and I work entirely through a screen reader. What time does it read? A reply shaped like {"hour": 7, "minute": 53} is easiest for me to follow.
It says {"hour": 20, "minute": 51}
